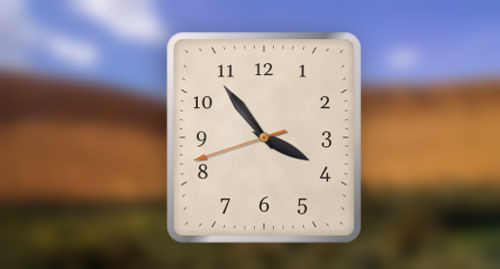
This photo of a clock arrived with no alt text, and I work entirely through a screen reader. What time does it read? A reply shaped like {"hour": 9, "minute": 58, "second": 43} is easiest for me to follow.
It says {"hour": 3, "minute": 53, "second": 42}
